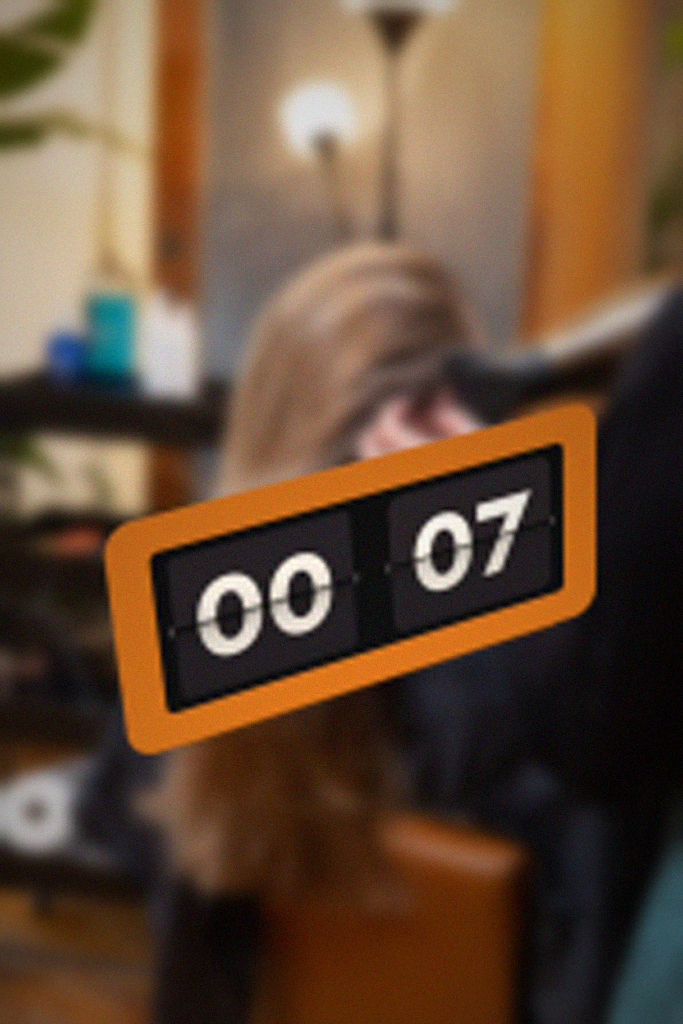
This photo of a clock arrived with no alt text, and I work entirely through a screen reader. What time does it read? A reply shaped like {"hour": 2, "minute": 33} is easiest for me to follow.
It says {"hour": 0, "minute": 7}
